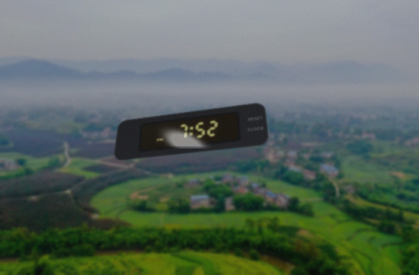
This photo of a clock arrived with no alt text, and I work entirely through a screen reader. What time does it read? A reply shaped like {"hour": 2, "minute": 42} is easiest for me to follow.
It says {"hour": 7, "minute": 52}
